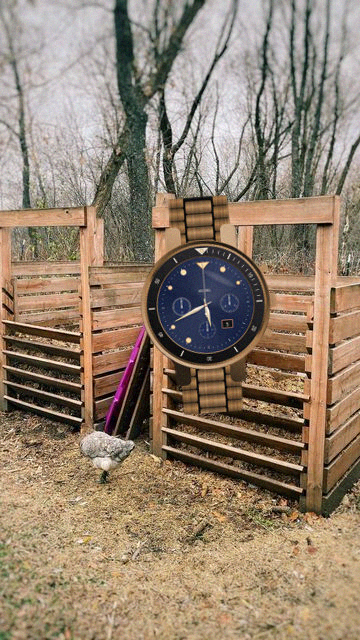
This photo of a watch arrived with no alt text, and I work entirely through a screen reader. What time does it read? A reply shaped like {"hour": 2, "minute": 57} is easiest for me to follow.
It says {"hour": 5, "minute": 41}
